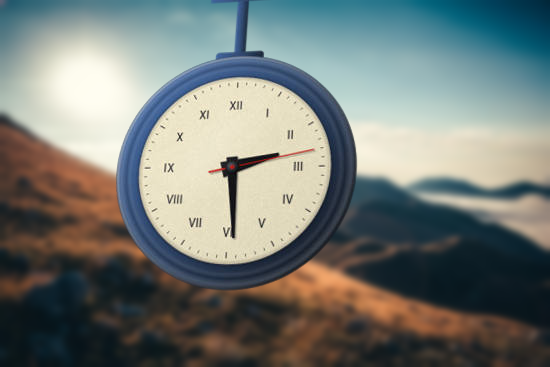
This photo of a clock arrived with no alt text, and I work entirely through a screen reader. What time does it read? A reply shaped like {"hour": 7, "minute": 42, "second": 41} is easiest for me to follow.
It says {"hour": 2, "minute": 29, "second": 13}
